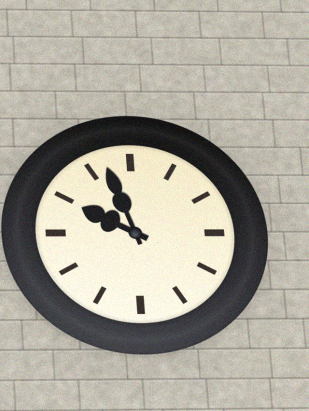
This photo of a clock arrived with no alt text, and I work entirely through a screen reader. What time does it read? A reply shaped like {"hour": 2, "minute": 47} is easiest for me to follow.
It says {"hour": 9, "minute": 57}
